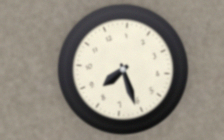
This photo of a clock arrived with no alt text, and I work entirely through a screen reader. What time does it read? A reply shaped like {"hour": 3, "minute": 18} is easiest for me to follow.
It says {"hour": 8, "minute": 31}
